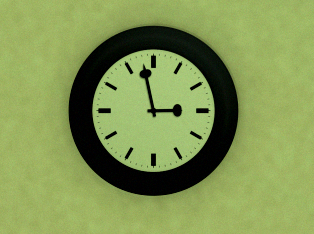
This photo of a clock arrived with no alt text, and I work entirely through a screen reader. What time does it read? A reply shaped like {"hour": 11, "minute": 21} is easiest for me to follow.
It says {"hour": 2, "minute": 58}
